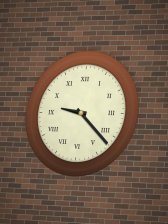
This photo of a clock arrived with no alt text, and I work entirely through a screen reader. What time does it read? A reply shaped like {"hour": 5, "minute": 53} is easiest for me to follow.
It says {"hour": 9, "minute": 22}
